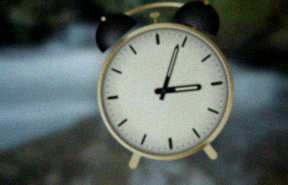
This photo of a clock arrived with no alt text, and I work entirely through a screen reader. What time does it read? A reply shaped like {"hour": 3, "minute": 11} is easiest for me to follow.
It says {"hour": 3, "minute": 4}
